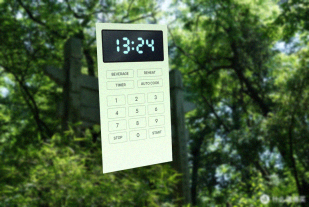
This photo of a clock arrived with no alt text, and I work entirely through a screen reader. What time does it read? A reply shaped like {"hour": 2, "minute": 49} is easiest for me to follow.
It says {"hour": 13, "minute": 24}
